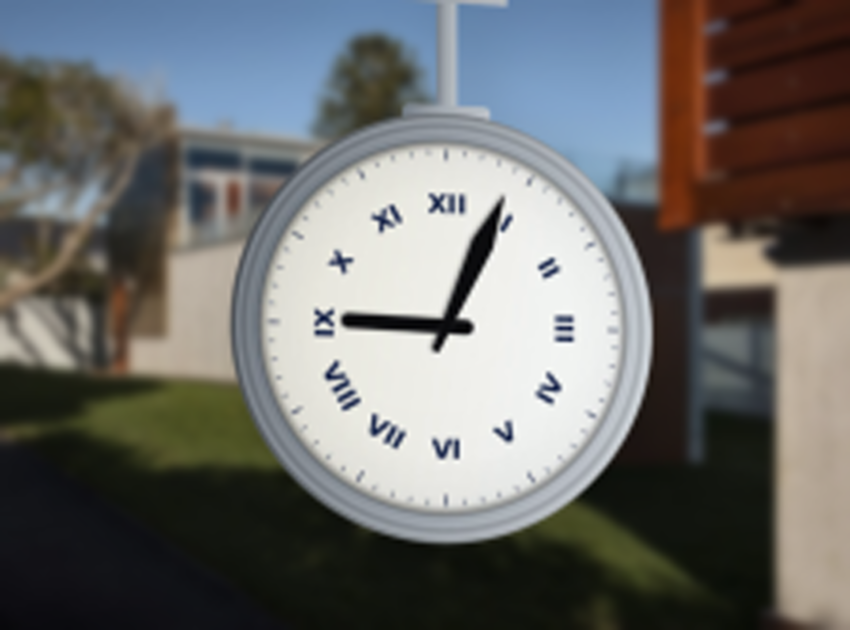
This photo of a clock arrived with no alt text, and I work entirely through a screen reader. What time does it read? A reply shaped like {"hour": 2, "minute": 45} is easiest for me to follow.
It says {"hour": 9, "minute": 4}
